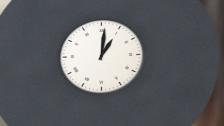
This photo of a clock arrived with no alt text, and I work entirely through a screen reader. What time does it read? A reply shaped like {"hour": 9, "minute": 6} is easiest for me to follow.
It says {"hour": 1, "minute": 1}
